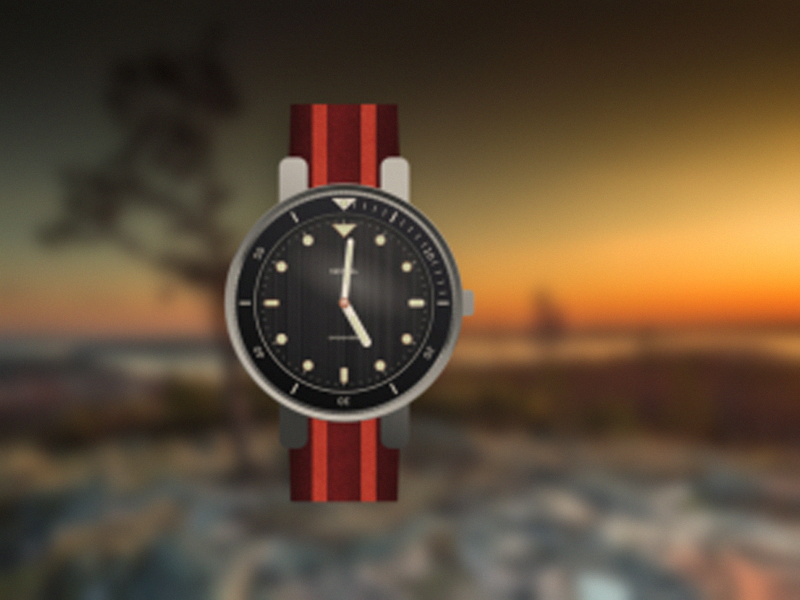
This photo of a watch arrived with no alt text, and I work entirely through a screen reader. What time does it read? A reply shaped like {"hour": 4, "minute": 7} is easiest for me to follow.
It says {"hour": 5, "minute": 1}
